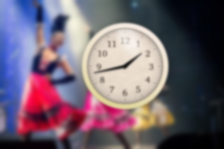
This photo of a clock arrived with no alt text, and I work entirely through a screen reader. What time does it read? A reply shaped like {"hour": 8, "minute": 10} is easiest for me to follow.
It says {"hour": 1, "minute": 43}
